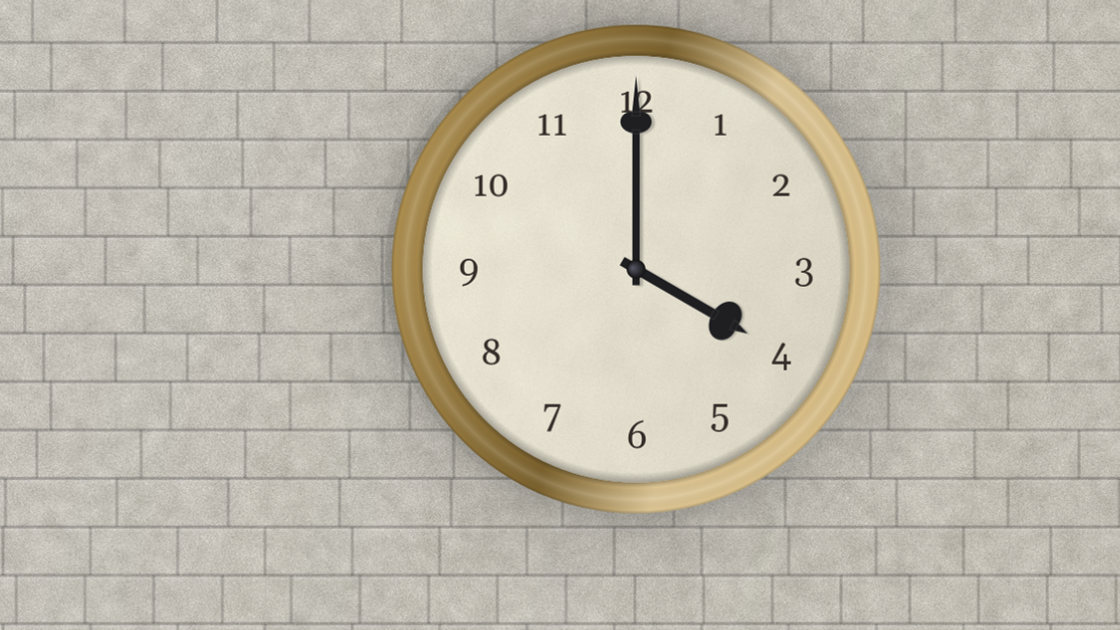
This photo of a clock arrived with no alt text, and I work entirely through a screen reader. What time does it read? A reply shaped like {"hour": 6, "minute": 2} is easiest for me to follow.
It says {"hour": 4, "minute": 0}
